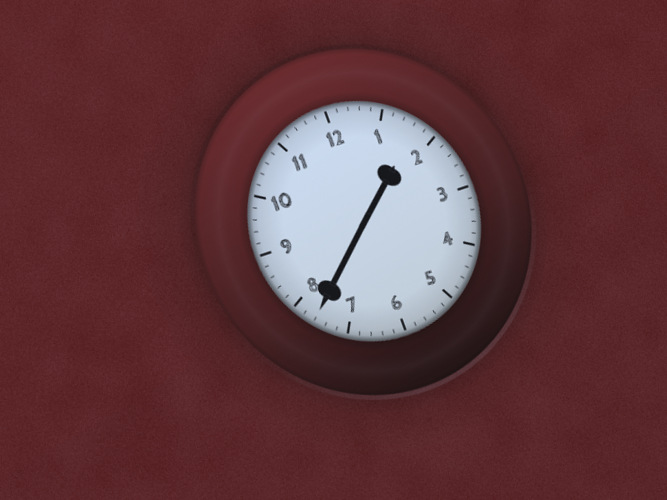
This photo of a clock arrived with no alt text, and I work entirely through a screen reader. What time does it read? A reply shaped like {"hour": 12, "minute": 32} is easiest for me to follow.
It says {"hour": 1, "minute": 38}
